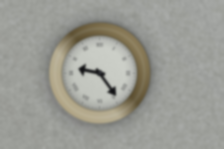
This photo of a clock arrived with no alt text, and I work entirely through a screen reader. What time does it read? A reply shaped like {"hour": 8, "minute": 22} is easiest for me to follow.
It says {"hour": 9, "minute": 24}
